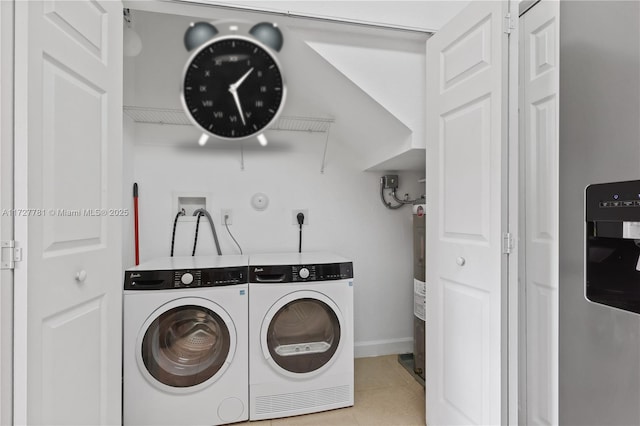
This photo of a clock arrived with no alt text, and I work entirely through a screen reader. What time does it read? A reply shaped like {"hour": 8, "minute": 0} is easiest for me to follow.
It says {"hour": 1, "minute": 27}
